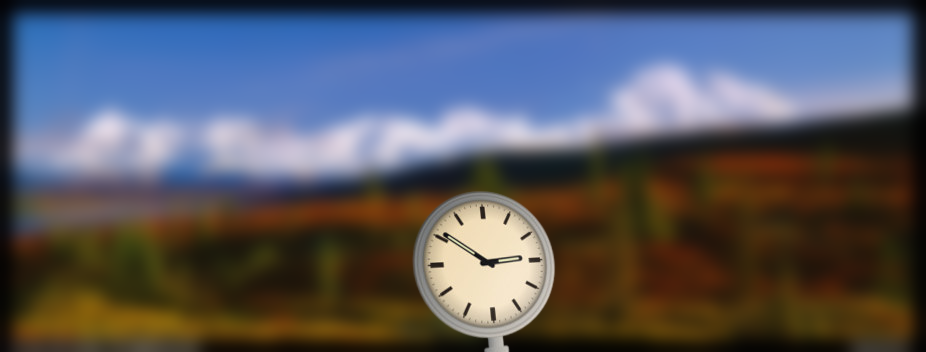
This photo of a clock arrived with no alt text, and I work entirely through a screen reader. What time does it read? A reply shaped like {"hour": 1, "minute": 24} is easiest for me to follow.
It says {"hour": 2, "minute": 51}
